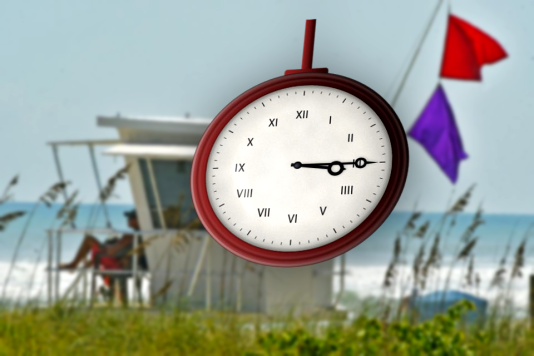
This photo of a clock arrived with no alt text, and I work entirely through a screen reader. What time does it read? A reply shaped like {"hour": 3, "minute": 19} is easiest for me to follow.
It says {"hour": 3, "minute": 15}
